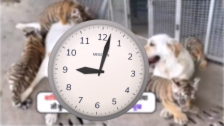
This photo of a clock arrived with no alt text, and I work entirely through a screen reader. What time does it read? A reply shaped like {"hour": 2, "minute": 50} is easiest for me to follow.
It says {"hour": 9, "minute": 2}
